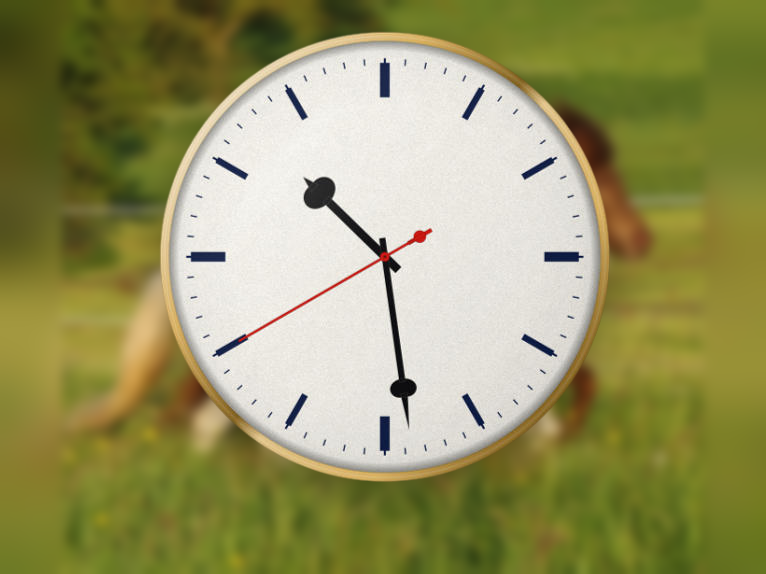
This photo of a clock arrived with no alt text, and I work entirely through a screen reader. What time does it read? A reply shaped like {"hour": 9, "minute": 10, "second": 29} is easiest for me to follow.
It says {"hour": 10, "minute": 28, "second": 40}
